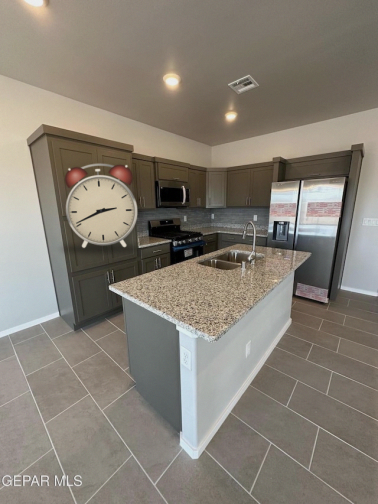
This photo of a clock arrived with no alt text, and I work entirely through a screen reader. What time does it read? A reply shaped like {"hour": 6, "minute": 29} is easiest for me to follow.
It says {"hour": 2, "minute": 41}
